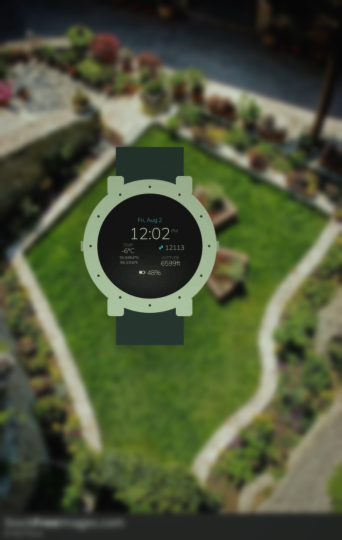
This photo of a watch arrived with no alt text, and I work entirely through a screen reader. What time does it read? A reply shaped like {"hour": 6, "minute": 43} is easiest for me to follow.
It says {"hour": 12, "minute": 2}
